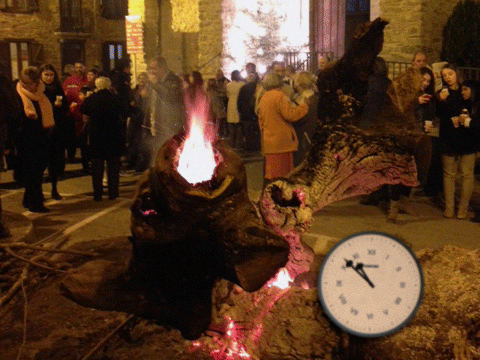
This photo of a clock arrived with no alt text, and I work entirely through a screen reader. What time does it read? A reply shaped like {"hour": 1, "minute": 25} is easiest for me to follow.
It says {"hour": 10, "minute": 52}
